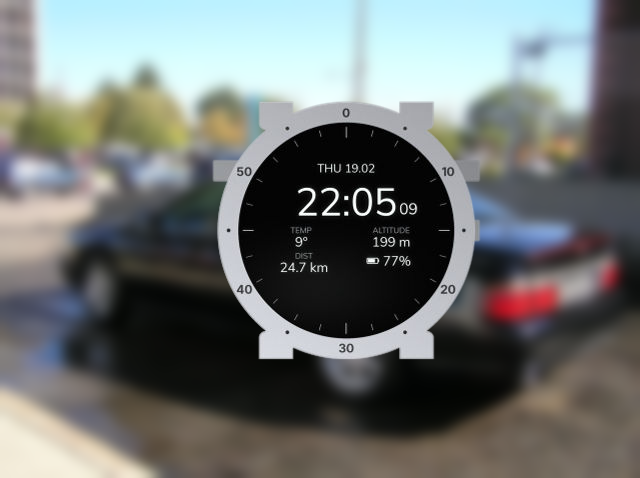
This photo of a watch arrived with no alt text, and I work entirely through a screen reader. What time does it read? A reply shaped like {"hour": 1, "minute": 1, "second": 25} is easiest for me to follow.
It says {"hour": 22, "minute": 5, "second": 9}
